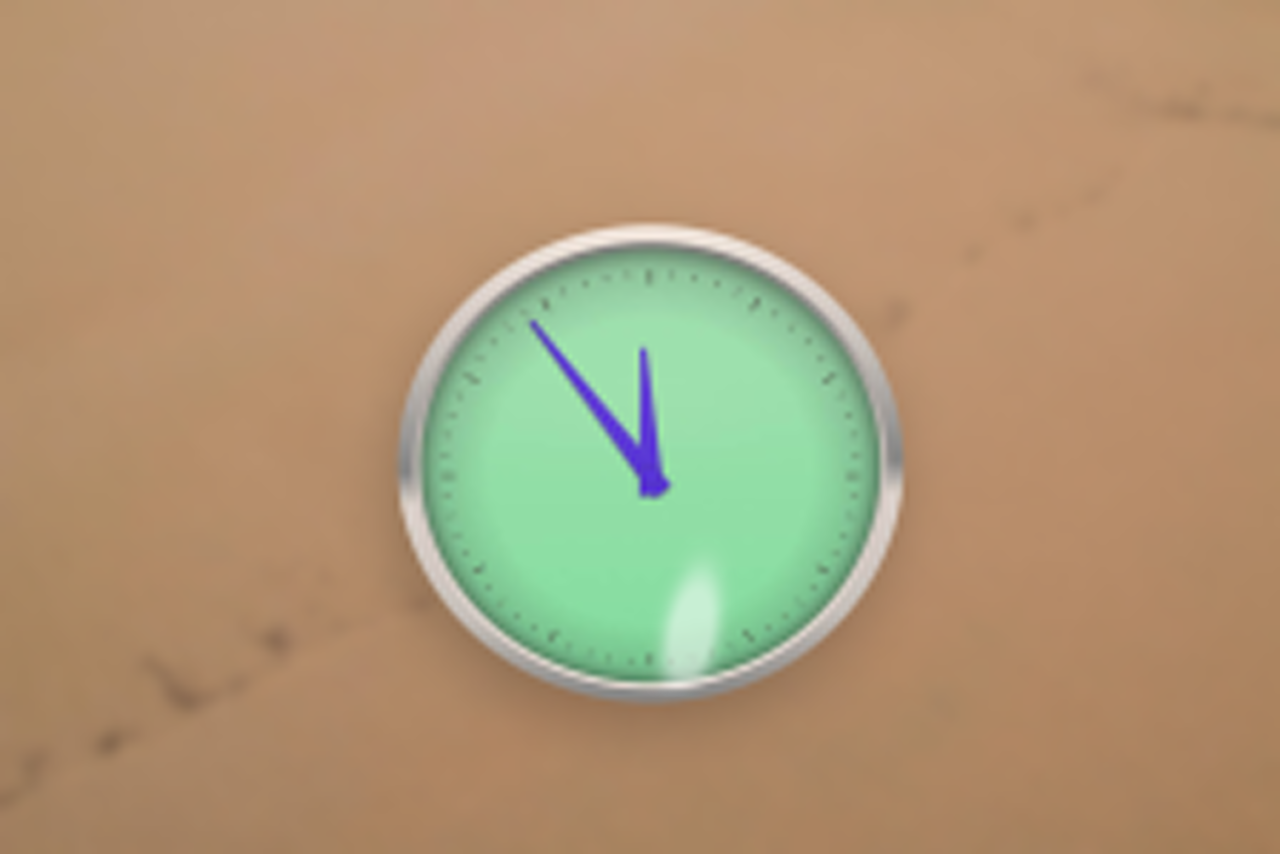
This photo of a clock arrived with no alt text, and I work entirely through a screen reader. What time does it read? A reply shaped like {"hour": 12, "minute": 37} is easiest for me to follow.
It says {"hour": 11, "minute": 54}
